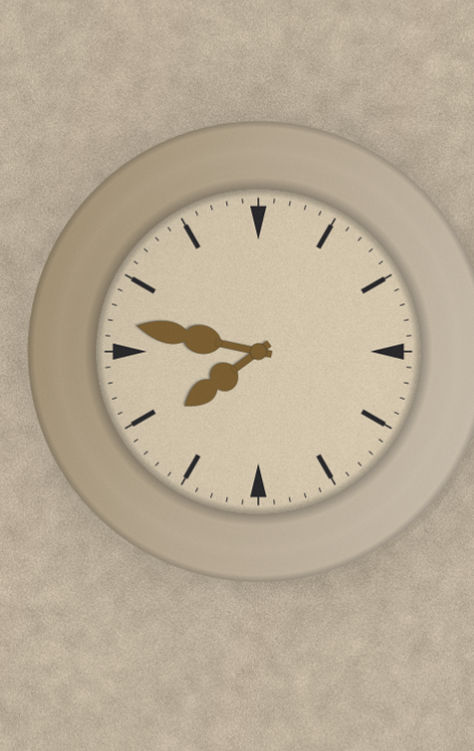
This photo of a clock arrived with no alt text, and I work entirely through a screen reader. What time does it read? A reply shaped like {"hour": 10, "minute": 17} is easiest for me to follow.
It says {"hour": 7, "minute": 47}
